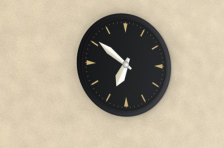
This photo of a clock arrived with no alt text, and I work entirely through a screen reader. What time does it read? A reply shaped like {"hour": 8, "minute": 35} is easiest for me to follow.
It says {"hour": 6, "minute": 51}
